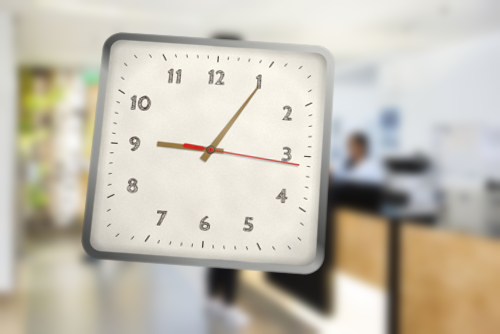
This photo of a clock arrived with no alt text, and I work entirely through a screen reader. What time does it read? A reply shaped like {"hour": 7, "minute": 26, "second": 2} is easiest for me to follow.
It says {"hour": 9, "minute": 5, "second": 16}
